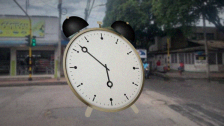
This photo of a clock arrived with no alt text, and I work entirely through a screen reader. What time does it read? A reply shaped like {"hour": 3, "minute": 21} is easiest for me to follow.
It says {"hour": 5, "minute": 52}
